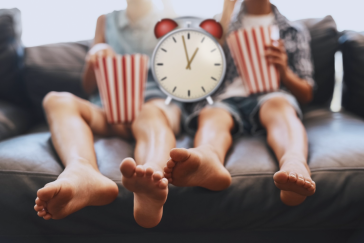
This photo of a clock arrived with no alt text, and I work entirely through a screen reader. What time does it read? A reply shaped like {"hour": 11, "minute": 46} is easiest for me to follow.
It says {"hour": 12, "minute": 58}
